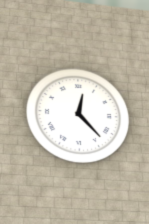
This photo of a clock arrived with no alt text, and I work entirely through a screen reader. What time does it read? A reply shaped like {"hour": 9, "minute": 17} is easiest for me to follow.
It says {"hour": 12, "minute": 23}
